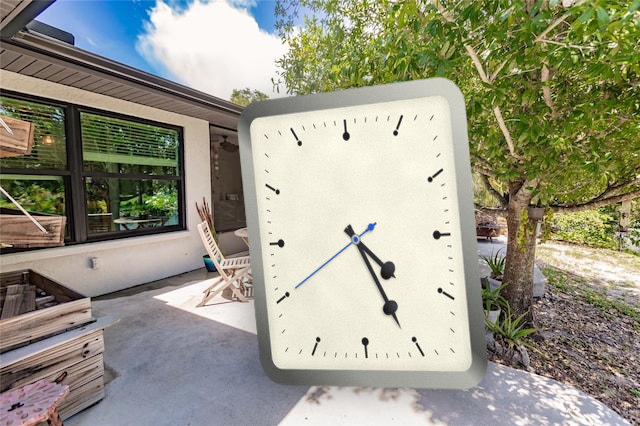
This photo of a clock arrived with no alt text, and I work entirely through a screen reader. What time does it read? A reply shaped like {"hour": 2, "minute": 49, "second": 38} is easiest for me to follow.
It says {"hour": 4, "minute": 25, "second": 40}
